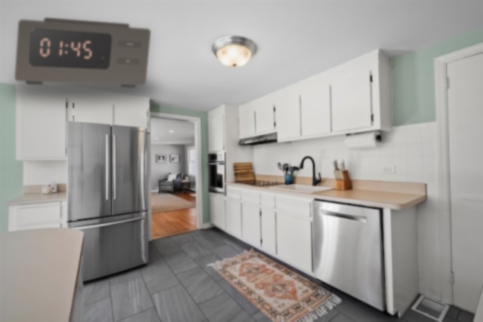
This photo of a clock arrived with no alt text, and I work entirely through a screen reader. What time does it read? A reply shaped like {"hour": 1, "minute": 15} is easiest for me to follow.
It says {"hour": 1, "minute": 45}
